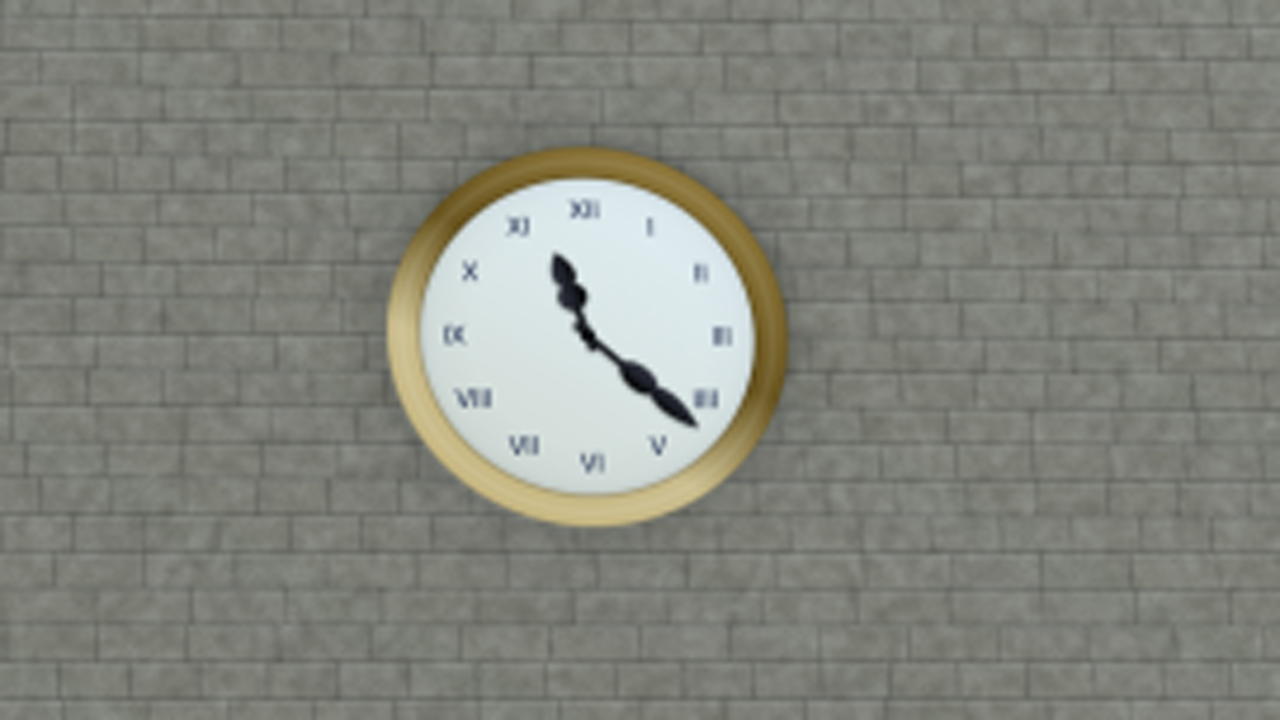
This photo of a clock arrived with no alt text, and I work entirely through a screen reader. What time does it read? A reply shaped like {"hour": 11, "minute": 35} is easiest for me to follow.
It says {"hour": 11, "minute": 22}
